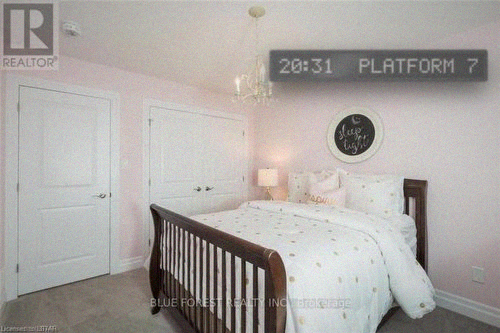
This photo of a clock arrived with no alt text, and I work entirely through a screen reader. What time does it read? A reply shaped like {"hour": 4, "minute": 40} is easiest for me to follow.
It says {"hour": 20, "minute": 31}
